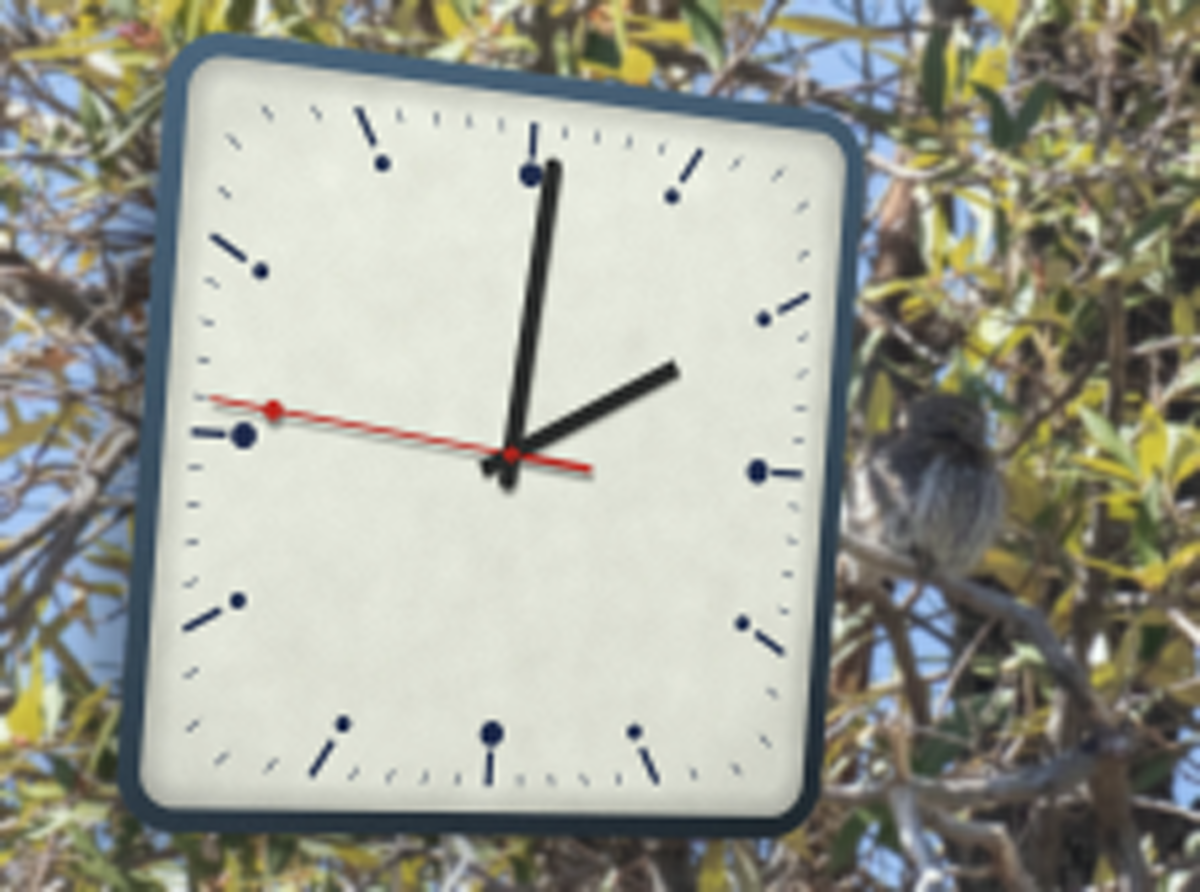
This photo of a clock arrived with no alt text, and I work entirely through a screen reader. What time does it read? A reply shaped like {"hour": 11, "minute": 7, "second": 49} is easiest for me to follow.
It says {"hour": 2, "minute": 0, "second": 46}
